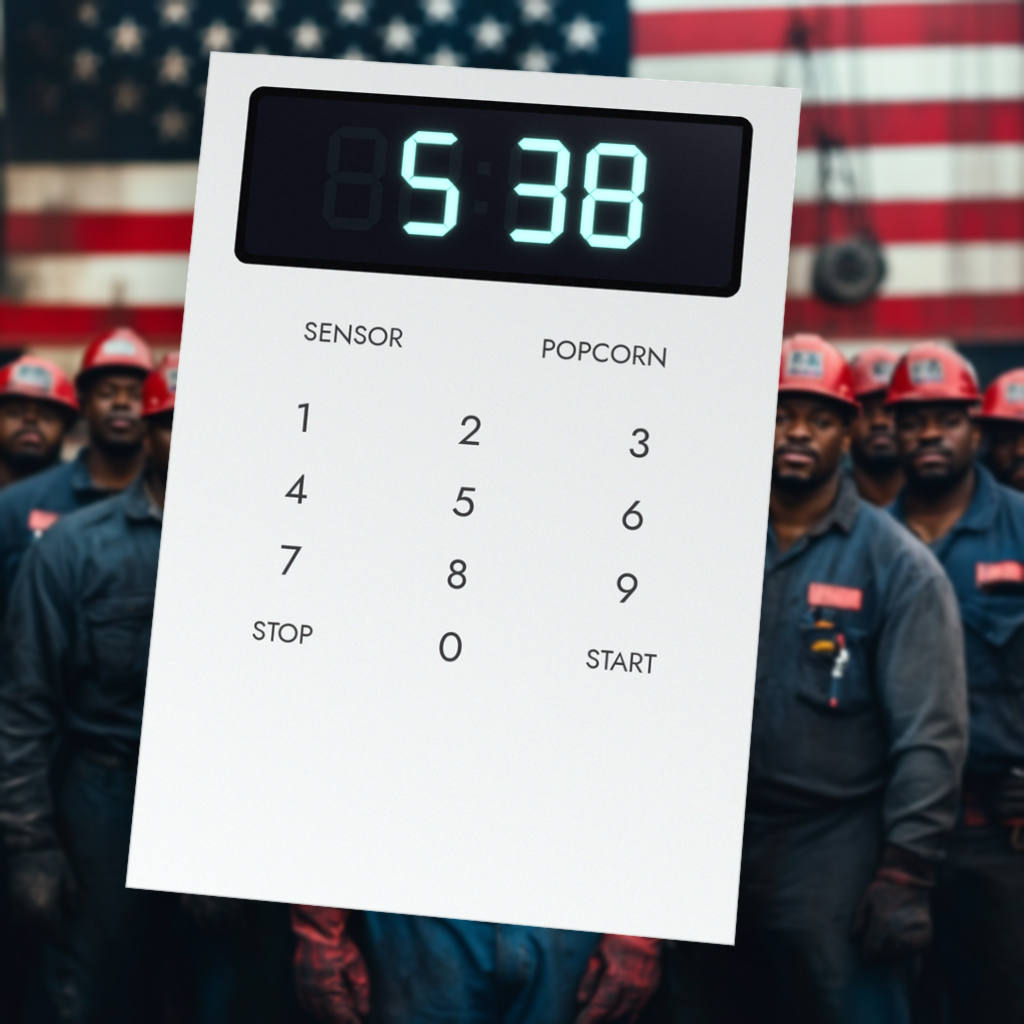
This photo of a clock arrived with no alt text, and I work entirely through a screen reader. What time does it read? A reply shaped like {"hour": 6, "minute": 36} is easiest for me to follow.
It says {"hour": 5, "minute": 38}
